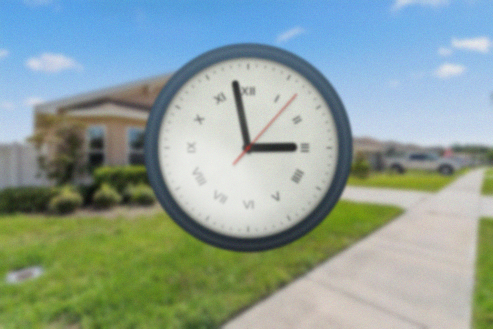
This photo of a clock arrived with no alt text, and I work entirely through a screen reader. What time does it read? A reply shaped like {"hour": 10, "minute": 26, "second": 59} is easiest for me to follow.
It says {"hour": 2, "minute": 58, "second": 7}
